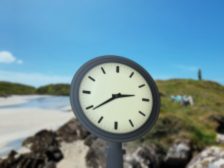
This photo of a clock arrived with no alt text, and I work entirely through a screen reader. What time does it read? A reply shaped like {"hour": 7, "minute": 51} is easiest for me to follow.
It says {"hour": 2, "minute": 39}
